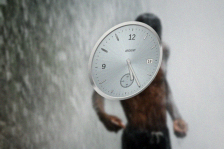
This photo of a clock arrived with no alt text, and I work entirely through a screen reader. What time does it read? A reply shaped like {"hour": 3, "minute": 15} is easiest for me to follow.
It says {"hour": 5, "minute": 25}
